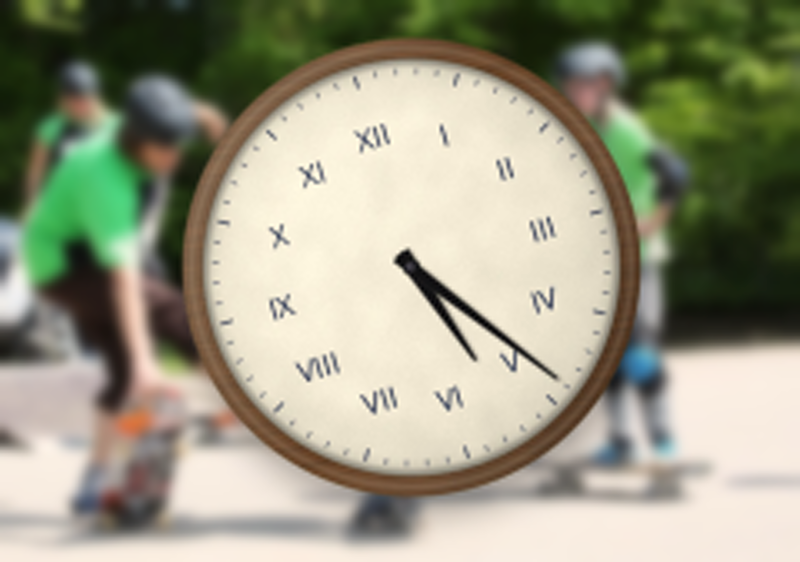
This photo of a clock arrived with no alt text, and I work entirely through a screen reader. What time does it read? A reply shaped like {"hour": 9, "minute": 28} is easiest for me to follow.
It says {"hour": 5, "minute": 24}
